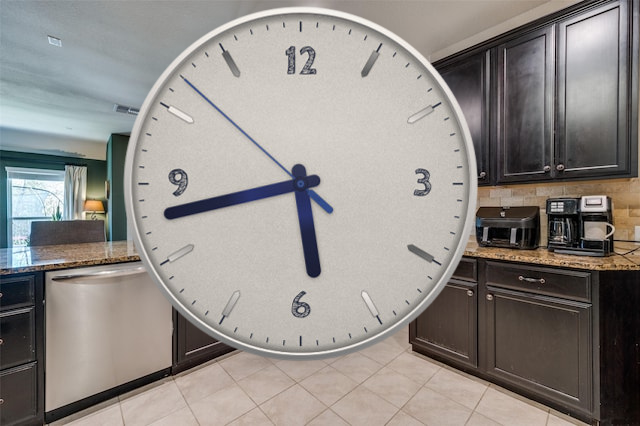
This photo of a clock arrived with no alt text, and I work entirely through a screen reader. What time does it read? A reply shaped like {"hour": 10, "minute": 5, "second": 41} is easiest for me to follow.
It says {"hour": 5, "minute": 42, "second": 52}
